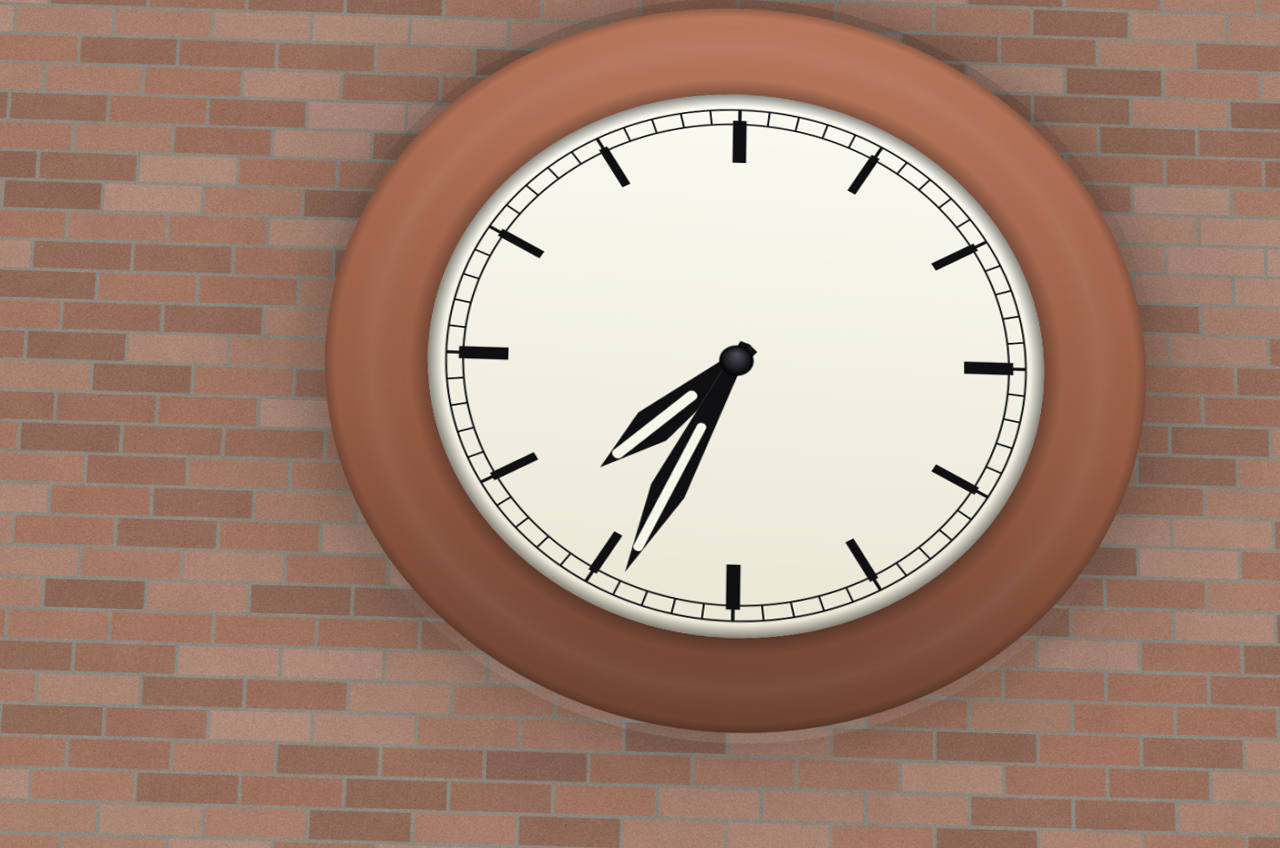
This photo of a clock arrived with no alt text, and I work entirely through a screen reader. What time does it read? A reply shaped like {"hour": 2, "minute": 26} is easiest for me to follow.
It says {"hour": 7, "minute": 34}
